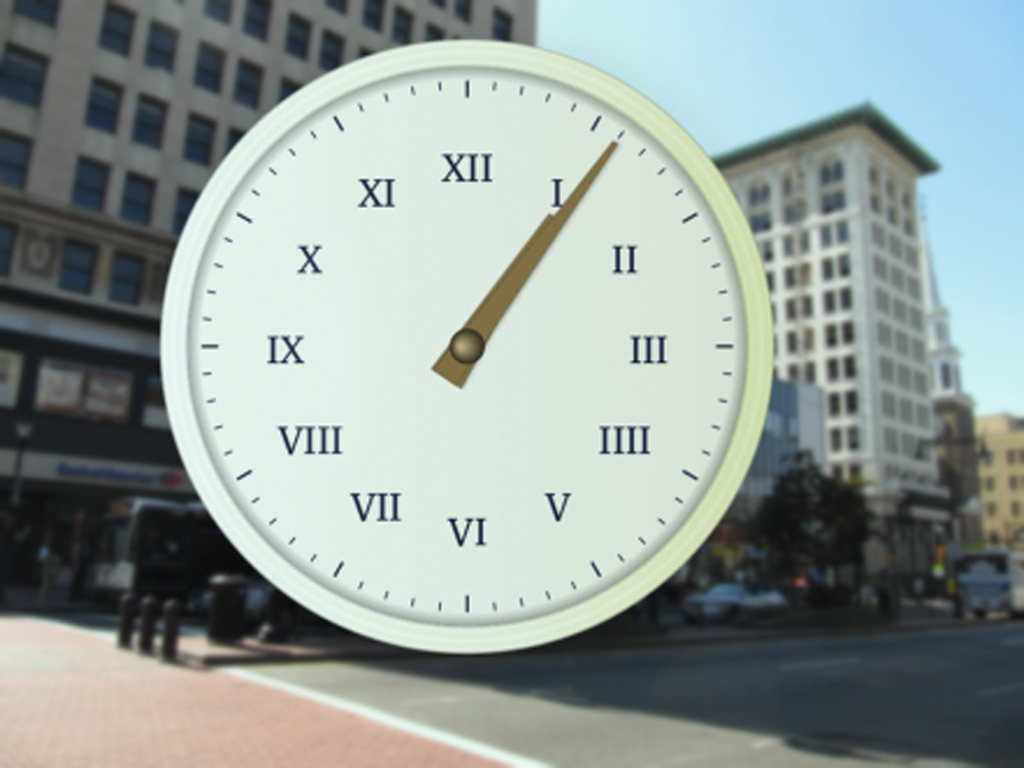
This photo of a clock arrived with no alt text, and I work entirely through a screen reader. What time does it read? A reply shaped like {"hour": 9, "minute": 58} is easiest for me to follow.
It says {"hour": 1, "minute": 6}
